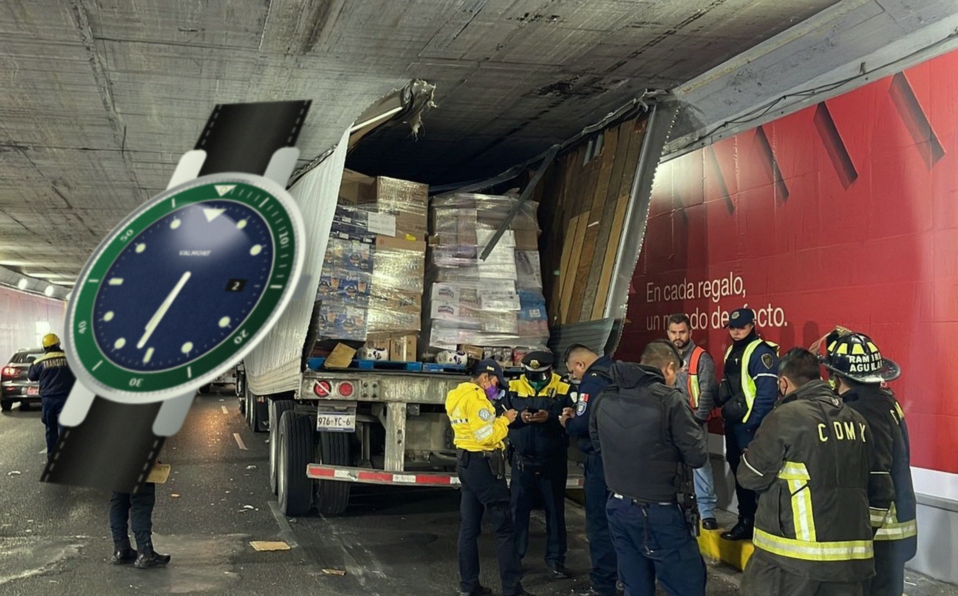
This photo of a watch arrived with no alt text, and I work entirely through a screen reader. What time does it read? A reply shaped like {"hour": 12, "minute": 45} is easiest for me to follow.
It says {"hour": 6, "minute": 32}
